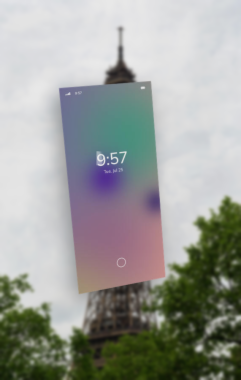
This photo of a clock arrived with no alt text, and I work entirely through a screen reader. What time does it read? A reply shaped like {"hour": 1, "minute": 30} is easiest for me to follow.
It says {"hour": 9, "minute": 57}
